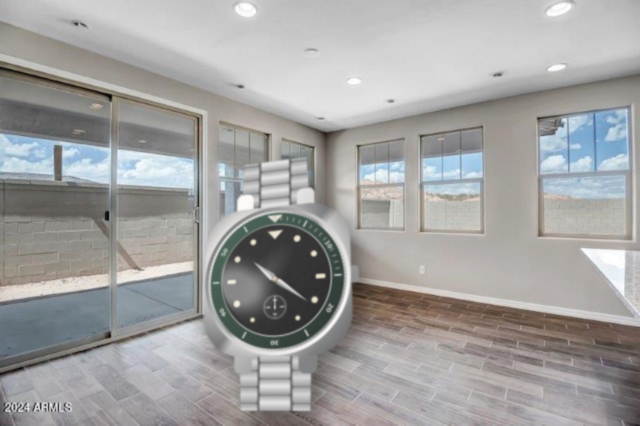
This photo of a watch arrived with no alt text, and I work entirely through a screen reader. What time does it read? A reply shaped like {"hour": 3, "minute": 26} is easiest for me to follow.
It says {"hour": 10, "minute": 21}
